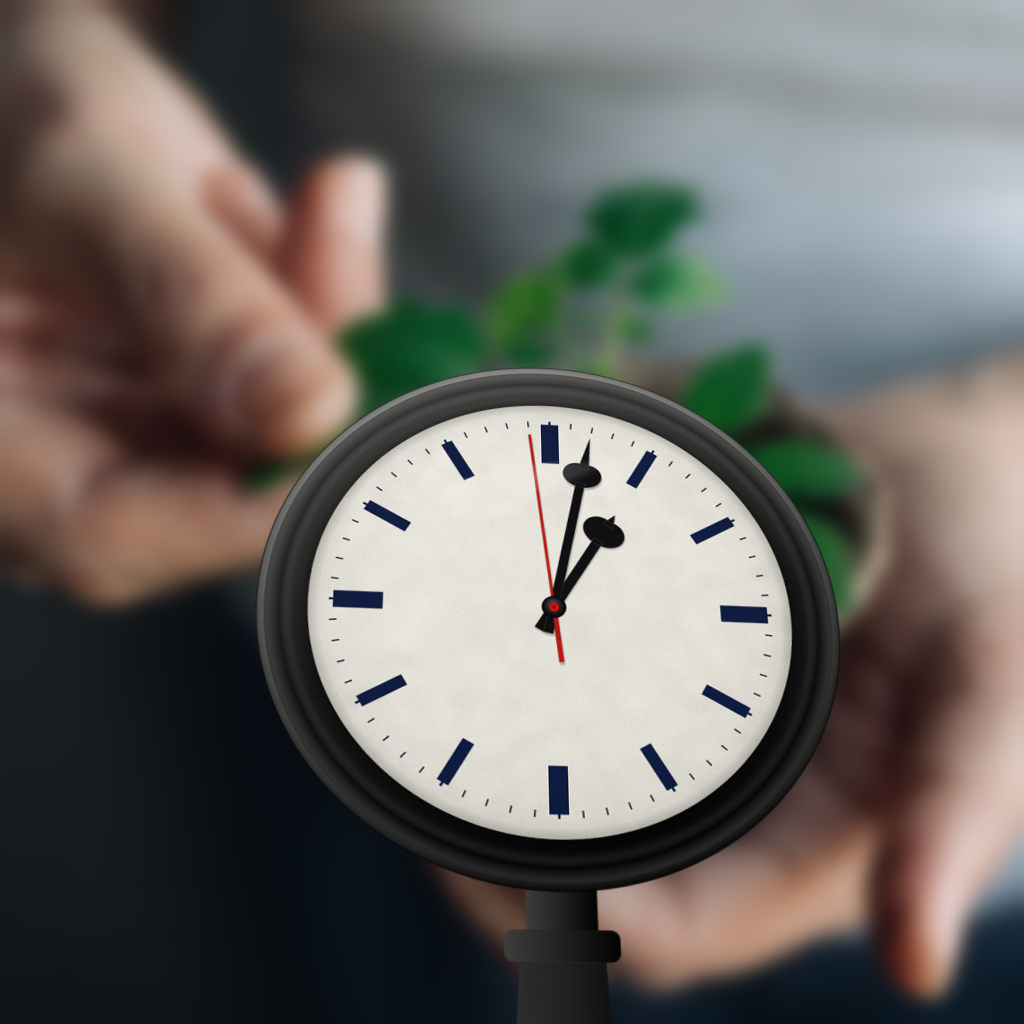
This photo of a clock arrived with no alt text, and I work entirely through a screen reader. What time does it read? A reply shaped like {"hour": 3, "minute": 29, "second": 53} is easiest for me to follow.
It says {"hour": 1, "minute": 1, "second": 59}
